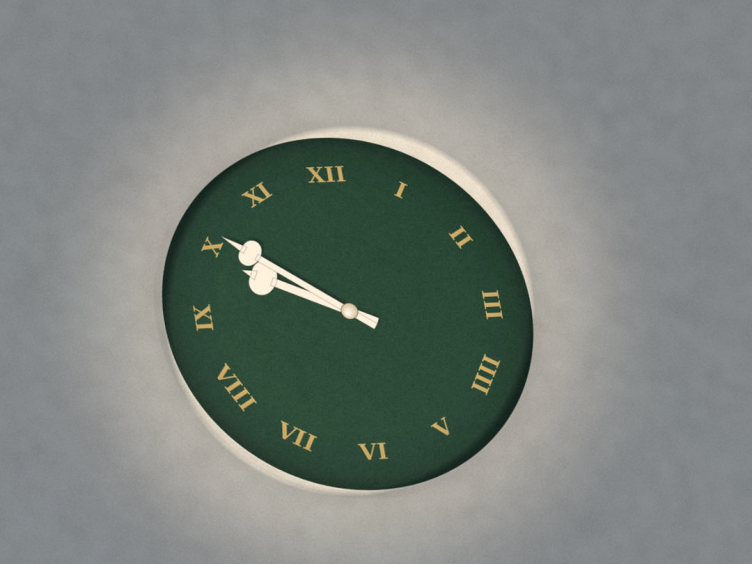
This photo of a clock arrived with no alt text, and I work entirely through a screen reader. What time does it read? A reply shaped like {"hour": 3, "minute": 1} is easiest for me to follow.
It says {"hour": 9, "minute": 51}
